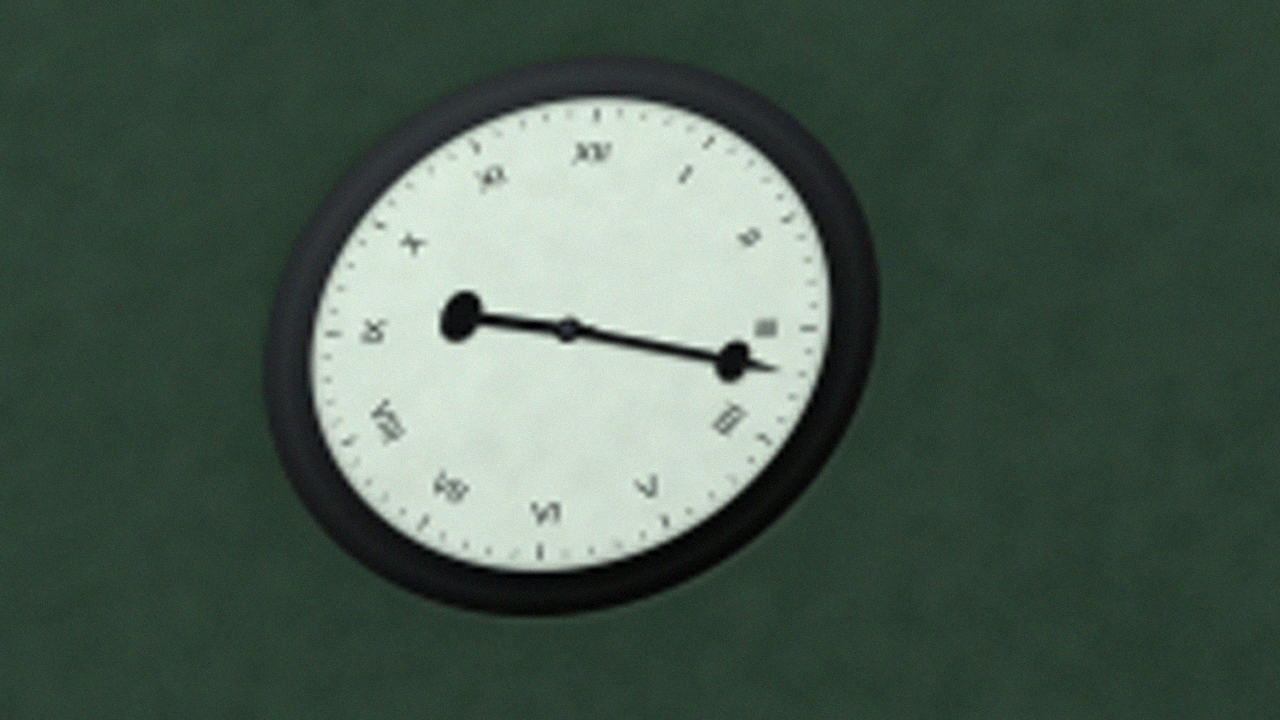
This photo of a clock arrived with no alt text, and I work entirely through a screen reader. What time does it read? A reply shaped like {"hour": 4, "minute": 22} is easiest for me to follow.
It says {"hour": 9, "minute": 17}
